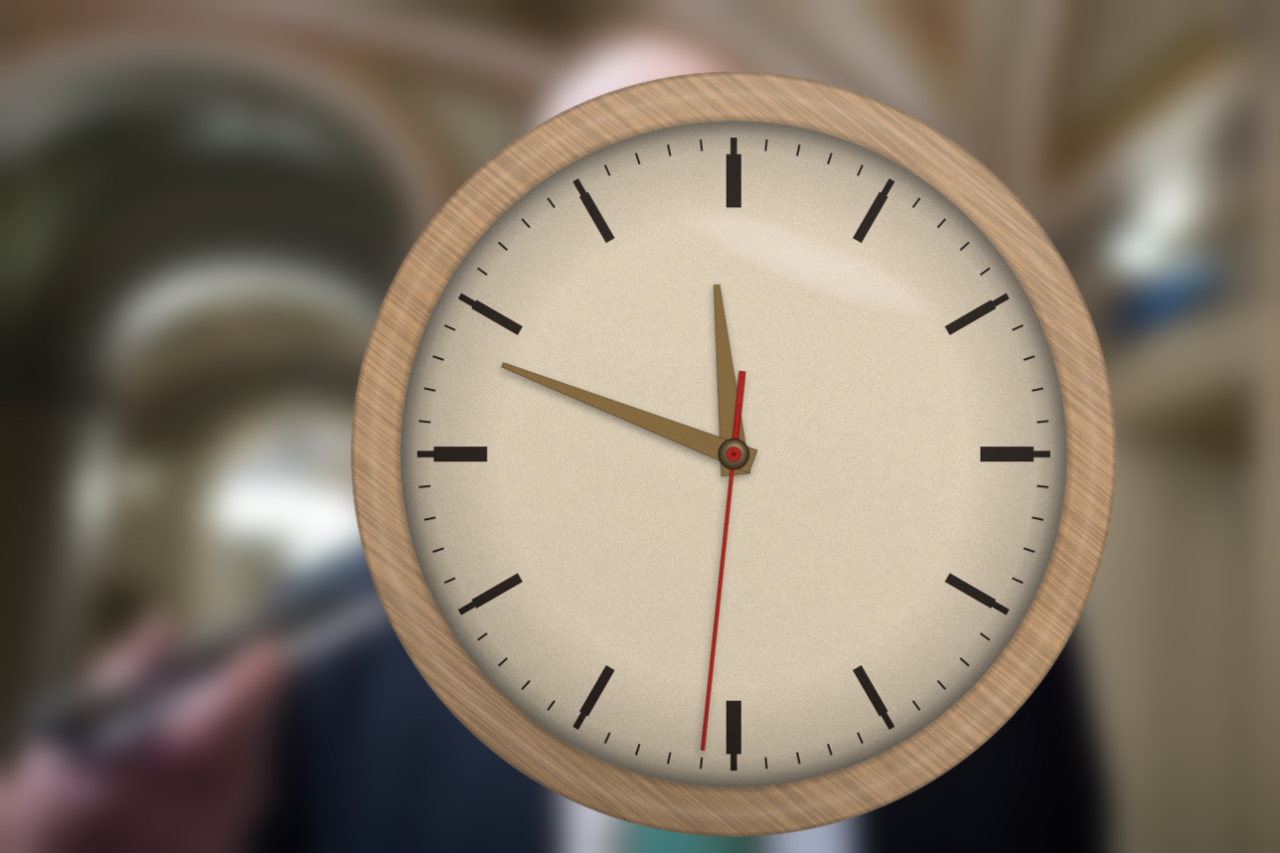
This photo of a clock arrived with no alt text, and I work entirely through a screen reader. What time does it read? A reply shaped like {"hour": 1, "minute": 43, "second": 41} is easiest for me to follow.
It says {"hour": 11, "minute": 48, "second": 31}
